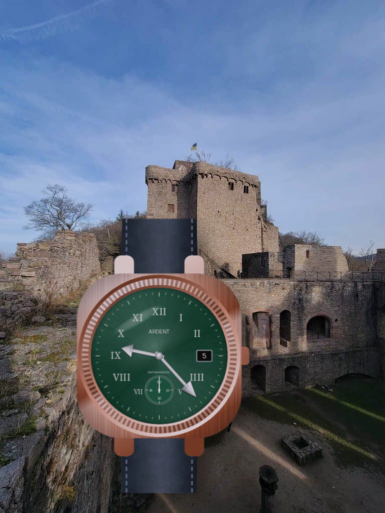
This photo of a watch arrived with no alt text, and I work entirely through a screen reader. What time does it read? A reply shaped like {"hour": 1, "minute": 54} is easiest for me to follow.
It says {"hour": 9, "minute": 23}
